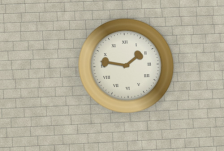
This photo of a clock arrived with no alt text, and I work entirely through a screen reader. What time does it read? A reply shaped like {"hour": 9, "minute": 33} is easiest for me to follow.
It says {"hour": 1, "minute": 47}
